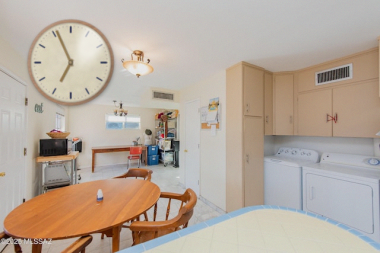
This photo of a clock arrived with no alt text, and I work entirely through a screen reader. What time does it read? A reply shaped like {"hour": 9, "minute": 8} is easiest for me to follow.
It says {"hour": 6, "minute": 56}
